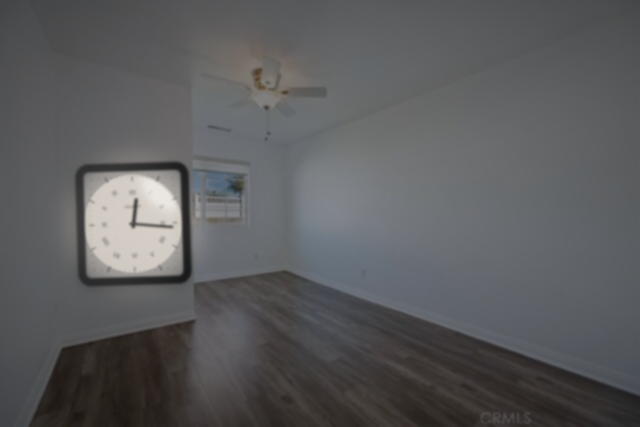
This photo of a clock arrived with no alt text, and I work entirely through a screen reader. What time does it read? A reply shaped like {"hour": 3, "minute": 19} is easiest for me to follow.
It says {"hour": 12, "minute": 16}
